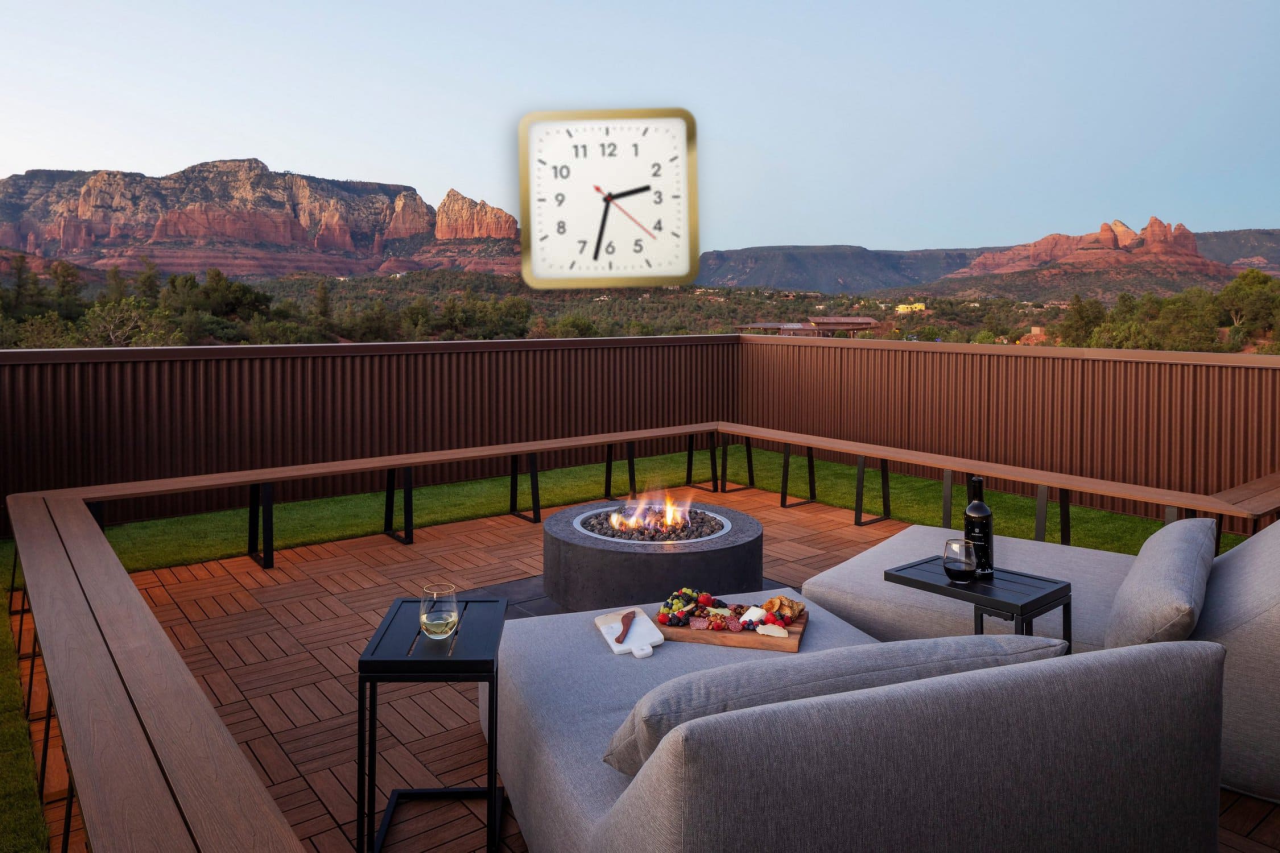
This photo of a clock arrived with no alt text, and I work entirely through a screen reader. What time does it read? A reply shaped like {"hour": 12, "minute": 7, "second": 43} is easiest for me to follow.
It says {"hour": 2, "minute": 32, "second": 22}
